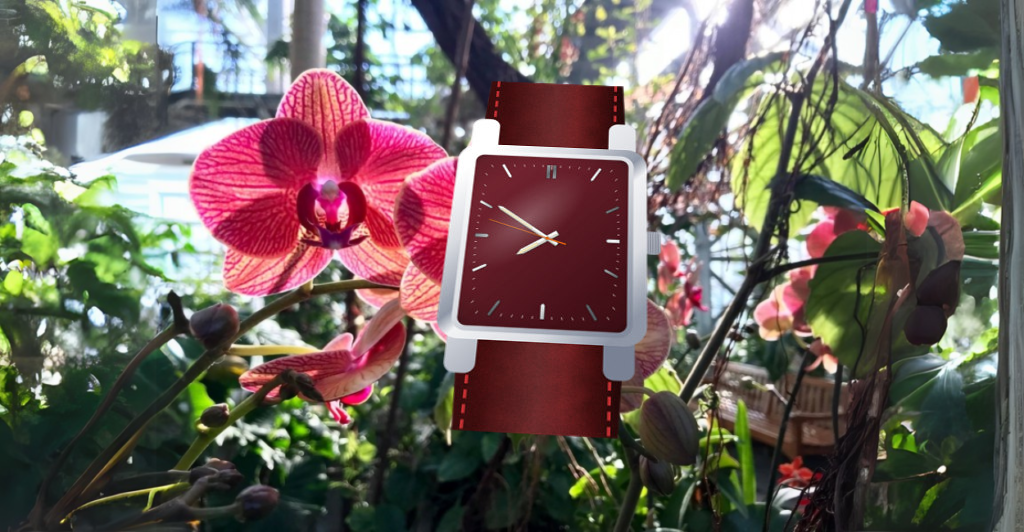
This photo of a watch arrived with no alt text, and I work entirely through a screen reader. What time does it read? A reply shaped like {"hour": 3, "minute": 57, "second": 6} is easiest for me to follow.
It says {"hour": 7, "minute": 50, "second": 48}
